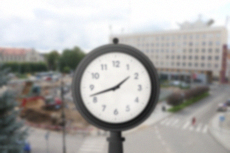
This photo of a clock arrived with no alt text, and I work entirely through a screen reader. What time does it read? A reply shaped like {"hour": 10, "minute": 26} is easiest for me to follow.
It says {"hour": 1, "minute": 42}
